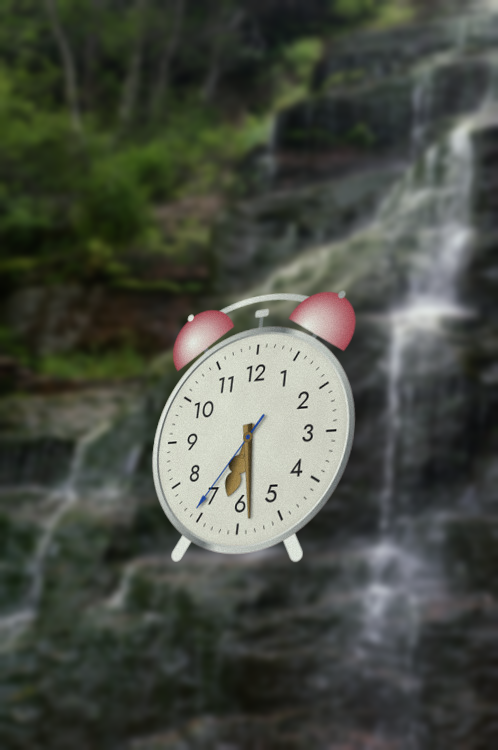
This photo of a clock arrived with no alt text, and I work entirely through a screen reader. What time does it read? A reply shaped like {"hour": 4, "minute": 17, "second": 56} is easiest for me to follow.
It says {"hour": 6, "minute": 28, "second": 36}
